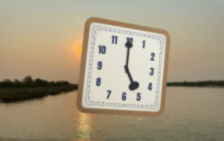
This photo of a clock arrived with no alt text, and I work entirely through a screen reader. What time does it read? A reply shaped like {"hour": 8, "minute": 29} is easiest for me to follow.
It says {"hour": 5, "minute": 0}
